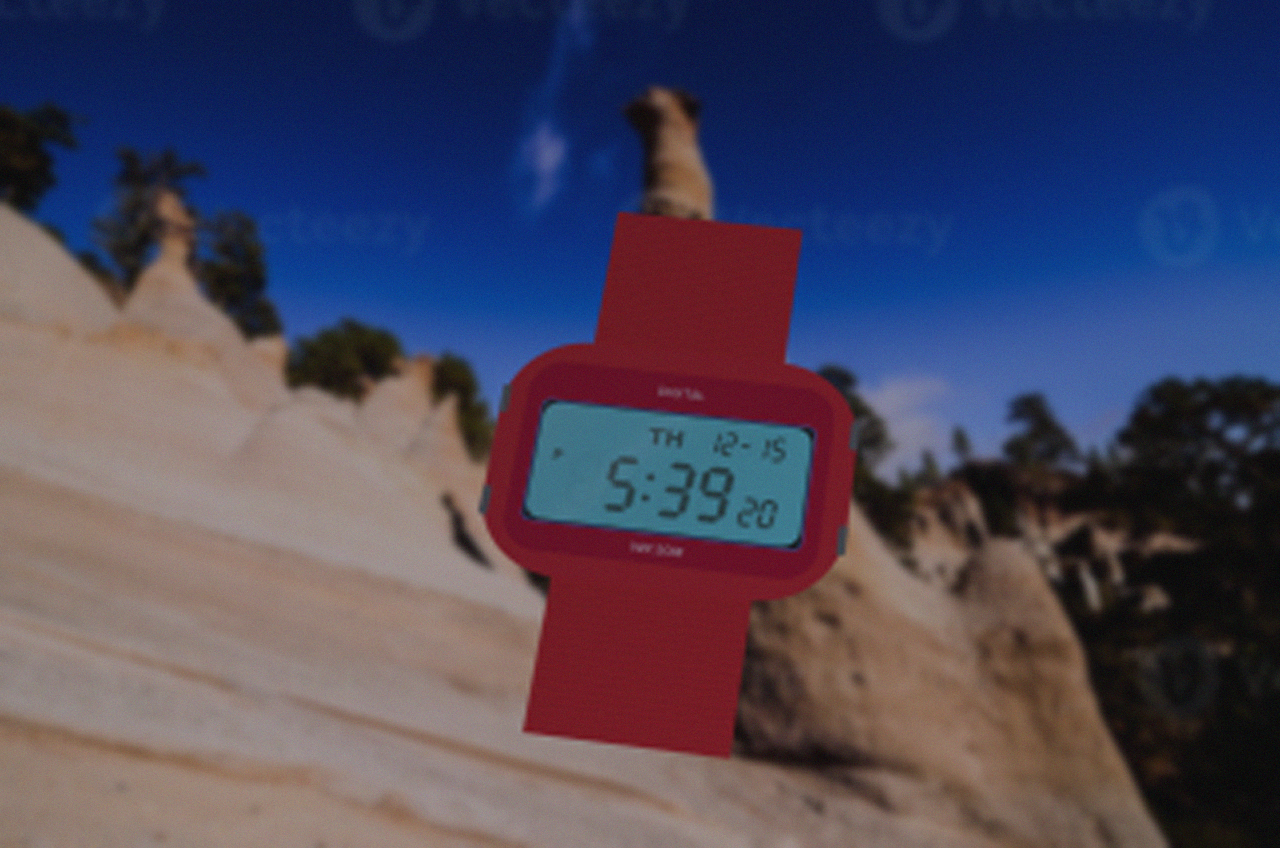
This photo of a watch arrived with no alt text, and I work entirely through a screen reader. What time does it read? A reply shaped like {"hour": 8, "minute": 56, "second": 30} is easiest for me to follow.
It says {"hour": 5, "minute": 39, "second": 20}
